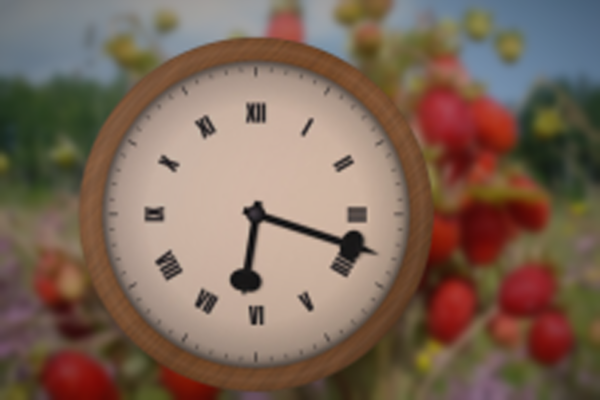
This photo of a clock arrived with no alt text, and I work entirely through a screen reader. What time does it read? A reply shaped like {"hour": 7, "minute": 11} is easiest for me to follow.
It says {"hour": 6, "minute": 18}
